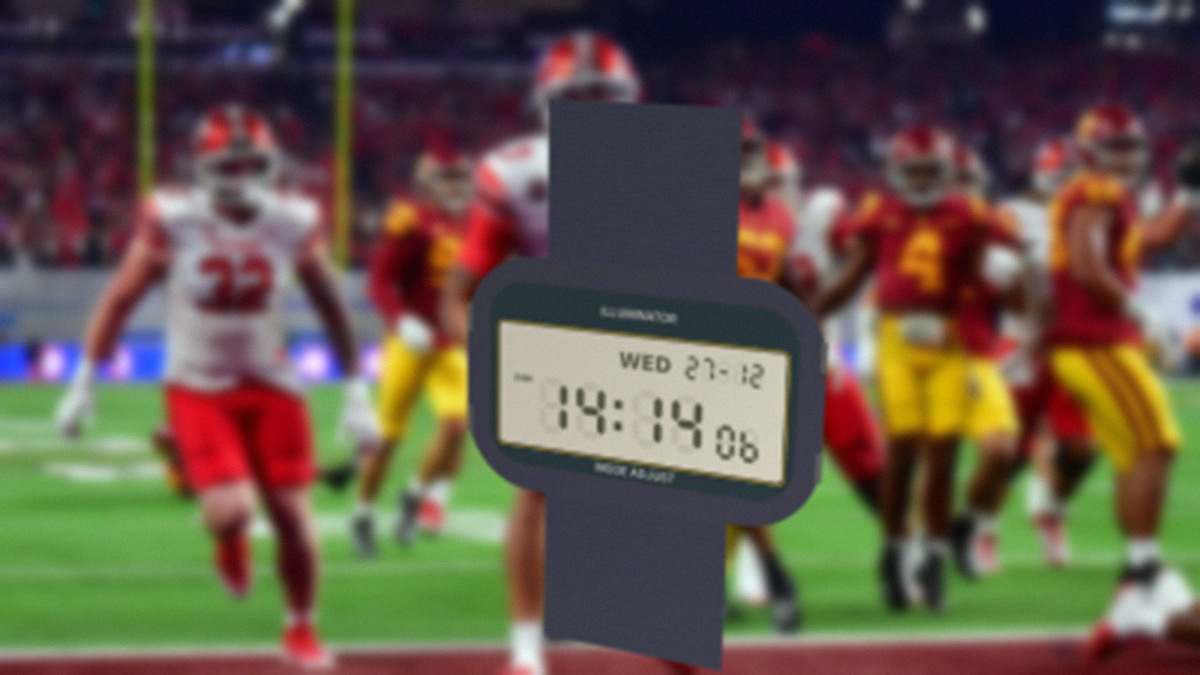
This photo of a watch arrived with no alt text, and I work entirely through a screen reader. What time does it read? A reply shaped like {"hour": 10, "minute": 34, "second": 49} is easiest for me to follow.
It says {"hour": 14, "minute": 14, "second": 6}
